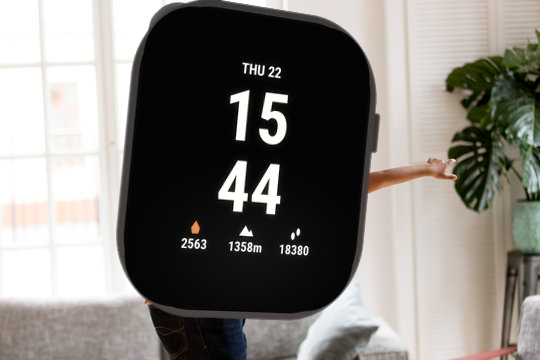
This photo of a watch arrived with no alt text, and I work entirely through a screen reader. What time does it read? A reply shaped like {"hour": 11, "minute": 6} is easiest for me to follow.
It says {"hour": 15, "minute": 44}
